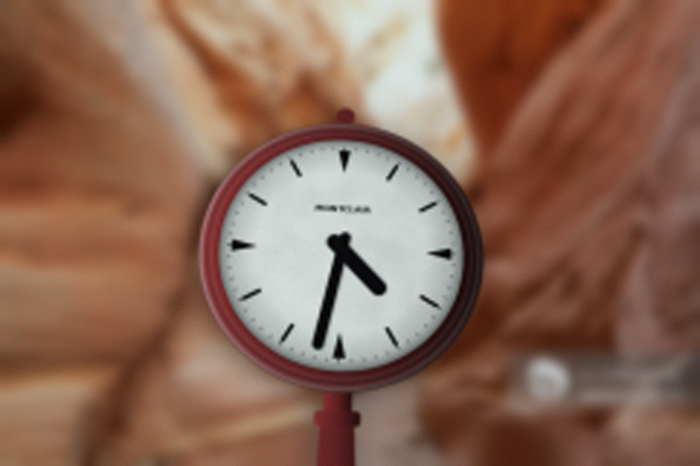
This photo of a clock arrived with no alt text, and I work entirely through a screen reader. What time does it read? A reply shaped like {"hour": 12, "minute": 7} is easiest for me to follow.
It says {"hour": 4, "minute": 32}
